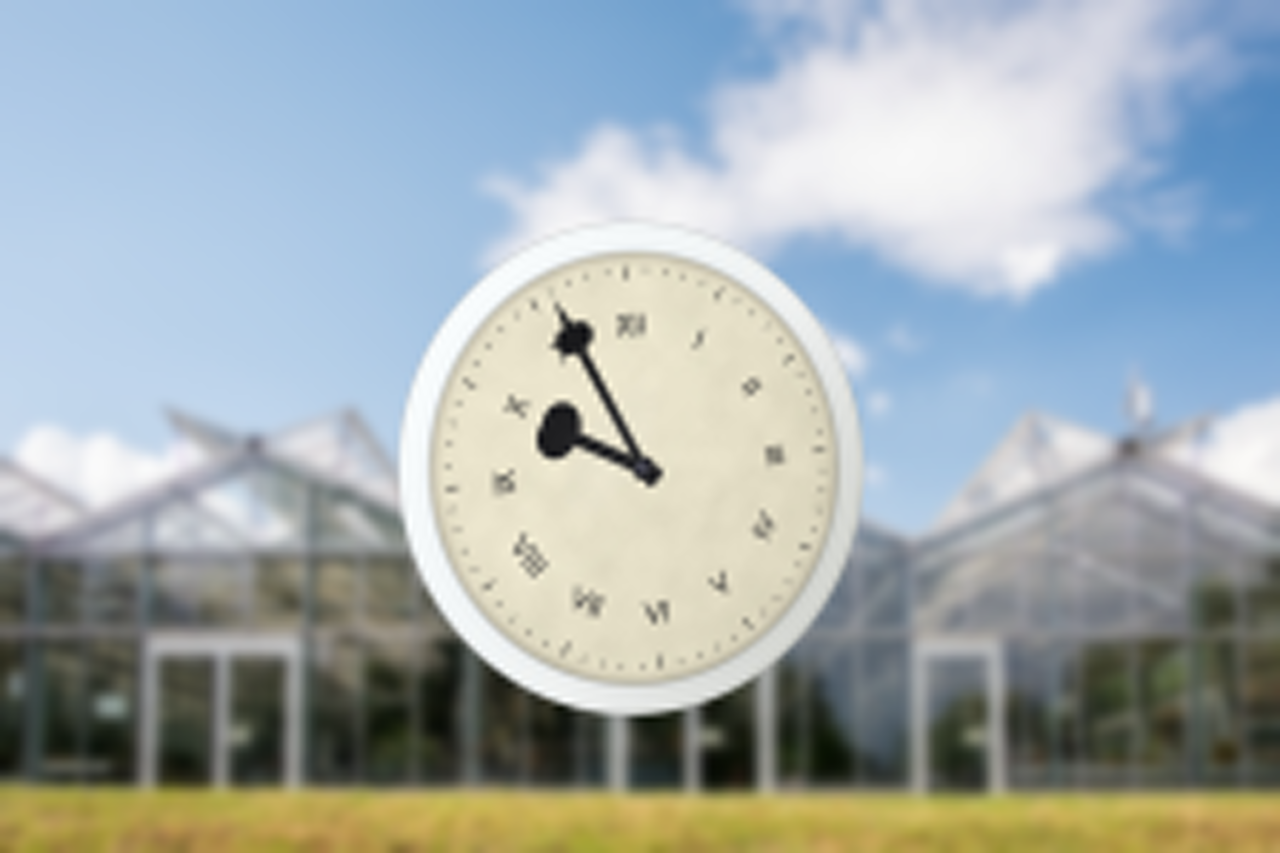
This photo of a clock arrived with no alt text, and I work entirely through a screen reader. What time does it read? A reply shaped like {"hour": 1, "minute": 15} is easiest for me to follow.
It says {"hour": 9, "minute": 56}
